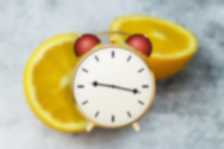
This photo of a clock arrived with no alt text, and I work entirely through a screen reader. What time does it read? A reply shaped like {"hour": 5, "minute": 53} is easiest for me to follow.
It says {"hour": 9, "minute": 17}
